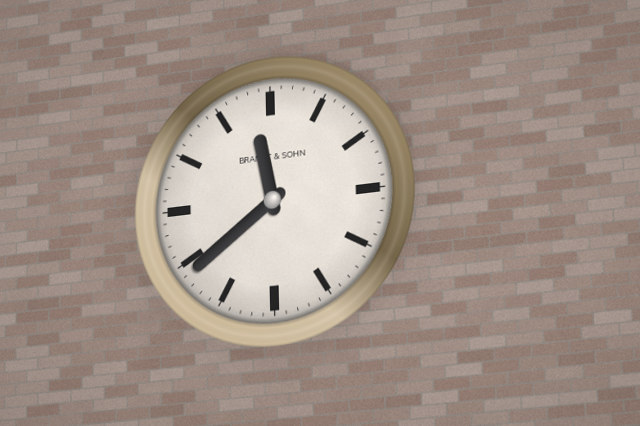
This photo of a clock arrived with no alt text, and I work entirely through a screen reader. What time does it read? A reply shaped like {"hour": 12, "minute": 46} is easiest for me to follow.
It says {"hour": 11, "minute": 39}
